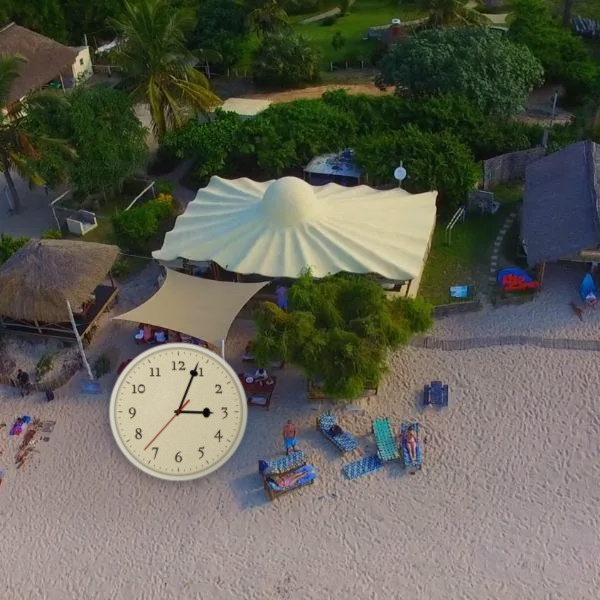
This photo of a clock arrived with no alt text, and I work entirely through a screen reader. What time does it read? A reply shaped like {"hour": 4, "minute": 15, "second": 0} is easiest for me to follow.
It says {"hour": 3, "minute": 3, "second": 37}
